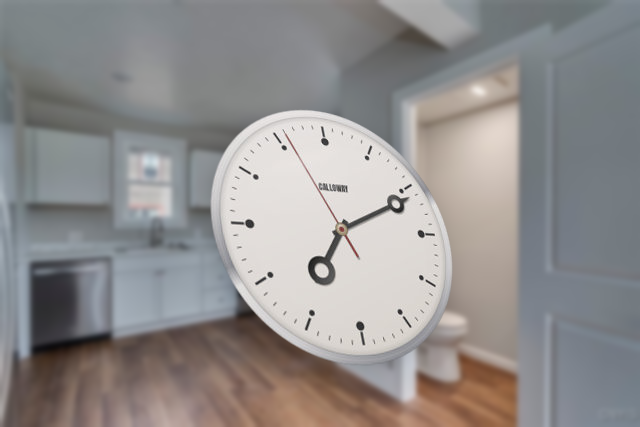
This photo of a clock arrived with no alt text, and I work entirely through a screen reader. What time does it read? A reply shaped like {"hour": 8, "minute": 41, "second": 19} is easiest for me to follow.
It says {"hour": 7, "minute": 10, "second": 56}
